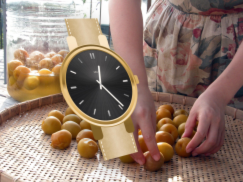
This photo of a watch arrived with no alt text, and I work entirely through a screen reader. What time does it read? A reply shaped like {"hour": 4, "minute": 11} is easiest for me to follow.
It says {"hour": 12, "minute": 24}
